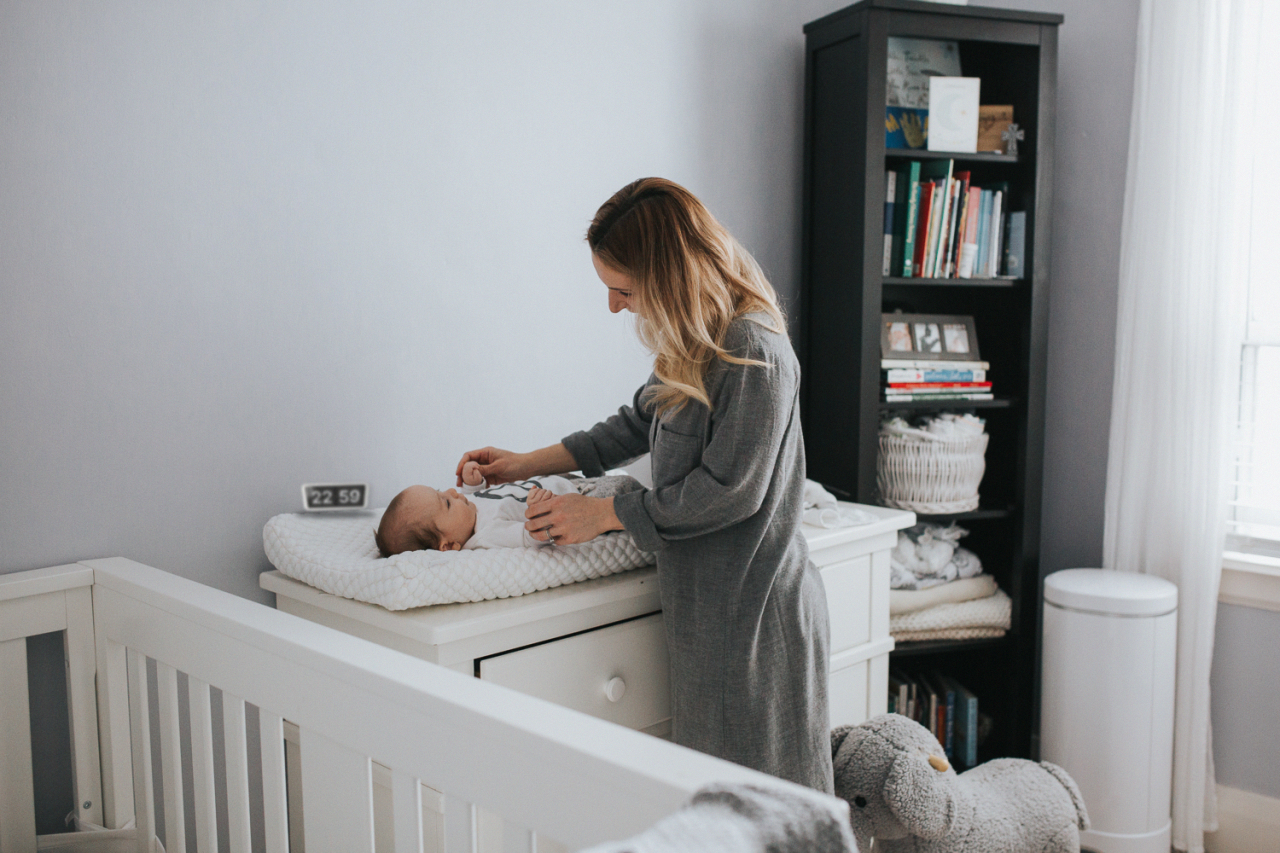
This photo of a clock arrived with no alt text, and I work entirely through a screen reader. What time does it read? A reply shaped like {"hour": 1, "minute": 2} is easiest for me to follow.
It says {"hour": 22, "minute": 59}
